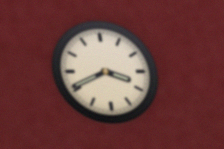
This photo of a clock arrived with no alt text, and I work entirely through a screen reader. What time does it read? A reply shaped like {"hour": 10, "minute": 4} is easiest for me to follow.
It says {"hour": 3, "minute": 41}
